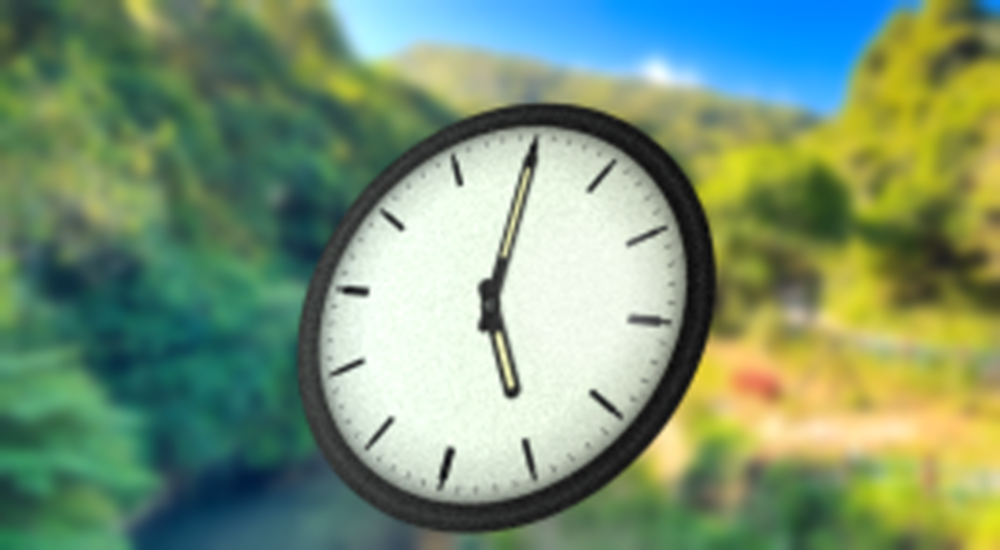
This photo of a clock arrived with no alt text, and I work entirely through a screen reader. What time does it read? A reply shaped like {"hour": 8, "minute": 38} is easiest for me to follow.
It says {"hour": 5, "minute": 0}
